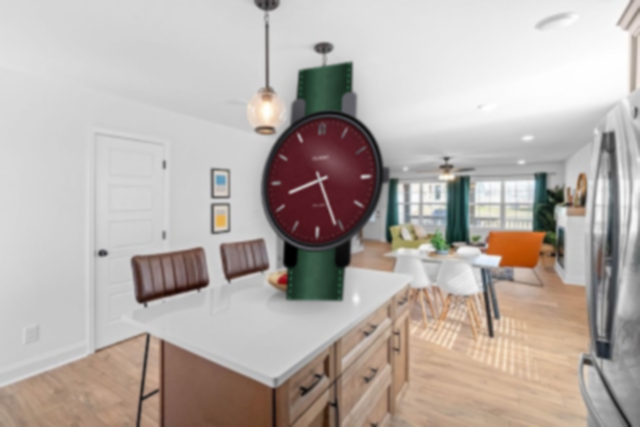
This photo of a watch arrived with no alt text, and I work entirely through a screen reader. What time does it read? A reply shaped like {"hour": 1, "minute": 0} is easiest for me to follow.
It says {"hour": 8, "minute": 26}
